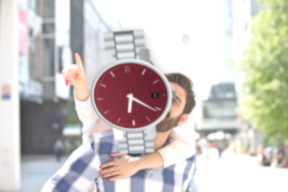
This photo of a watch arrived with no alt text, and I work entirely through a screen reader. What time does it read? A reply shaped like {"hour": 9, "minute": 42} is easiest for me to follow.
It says {"hour": 6, "minute": 21}
